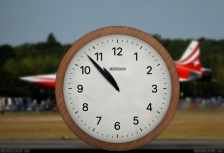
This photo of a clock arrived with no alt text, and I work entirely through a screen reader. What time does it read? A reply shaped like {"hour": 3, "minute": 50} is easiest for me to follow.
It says {"hour": 10, "minute": 53}
